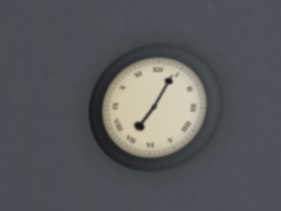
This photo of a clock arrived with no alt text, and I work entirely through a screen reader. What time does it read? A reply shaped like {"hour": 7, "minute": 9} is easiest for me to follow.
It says {"hour": 7, "minute": 4}
